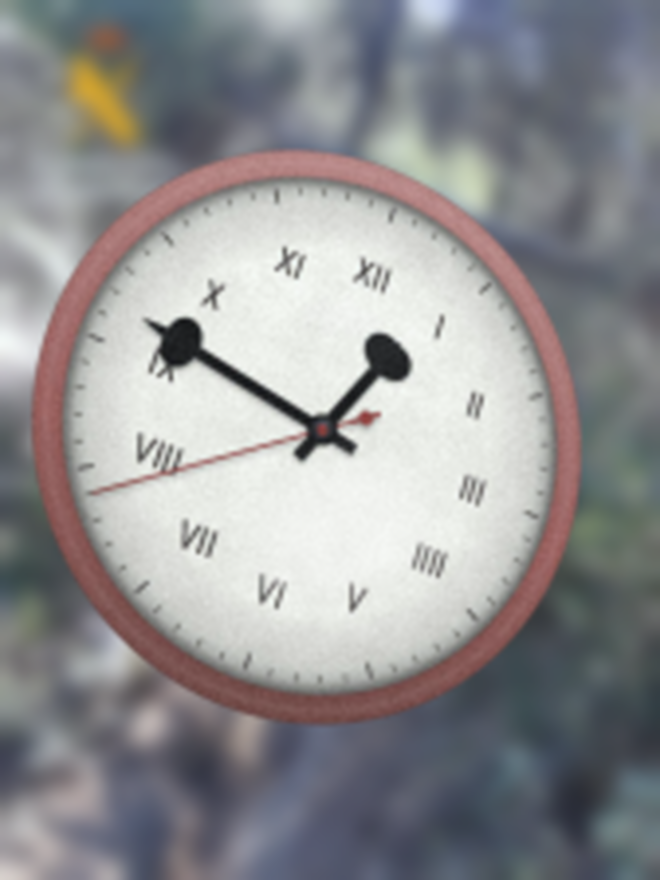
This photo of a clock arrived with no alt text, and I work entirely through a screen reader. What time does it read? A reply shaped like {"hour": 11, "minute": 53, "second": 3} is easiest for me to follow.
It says {"hour": 12, "minute": 46, "second": 39}
